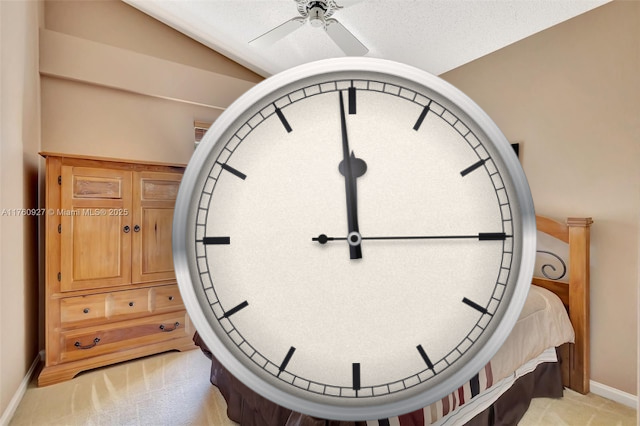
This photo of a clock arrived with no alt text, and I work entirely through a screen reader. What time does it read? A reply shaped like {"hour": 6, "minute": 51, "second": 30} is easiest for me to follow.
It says {"hour": 11, "minute": 59, "second": 15}
